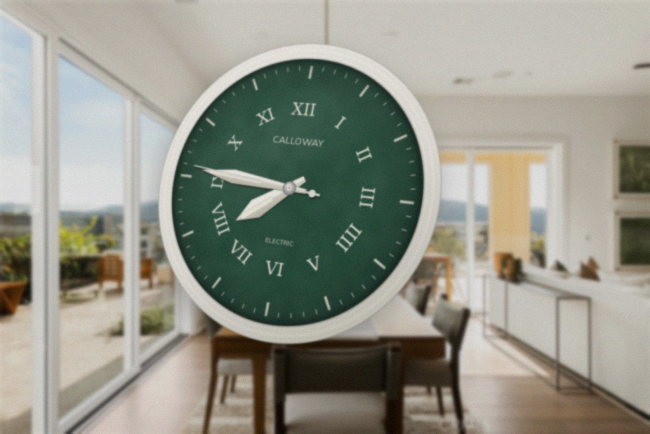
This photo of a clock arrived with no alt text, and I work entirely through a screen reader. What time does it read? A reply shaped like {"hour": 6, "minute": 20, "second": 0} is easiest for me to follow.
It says {"hour": 7, "minute": 45, "second": 46}
